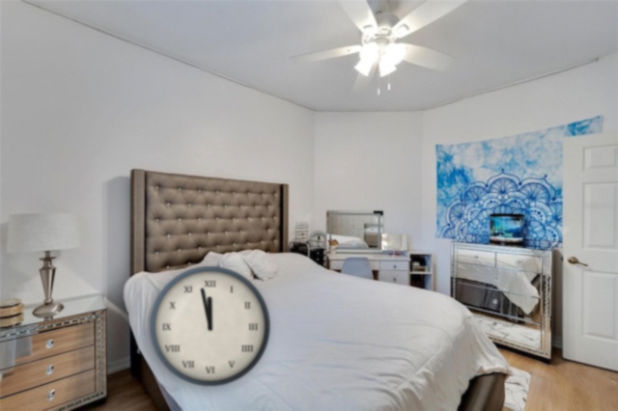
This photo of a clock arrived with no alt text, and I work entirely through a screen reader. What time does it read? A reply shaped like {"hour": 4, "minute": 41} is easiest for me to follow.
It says {"hour": 11, "minute": 58}
